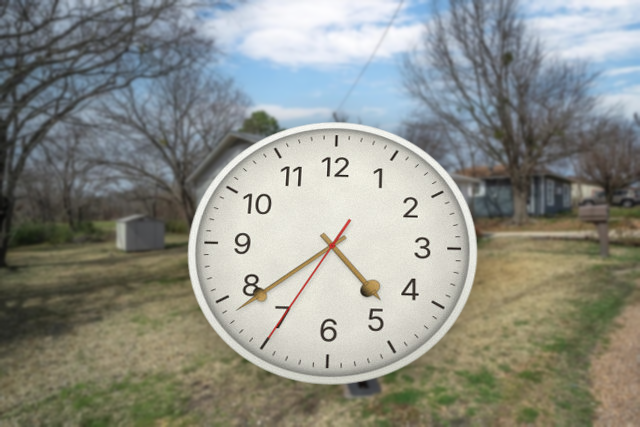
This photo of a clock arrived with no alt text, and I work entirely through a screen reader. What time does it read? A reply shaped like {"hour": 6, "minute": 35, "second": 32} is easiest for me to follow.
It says {"hour": 4, "minute": 38, "second": 35}
